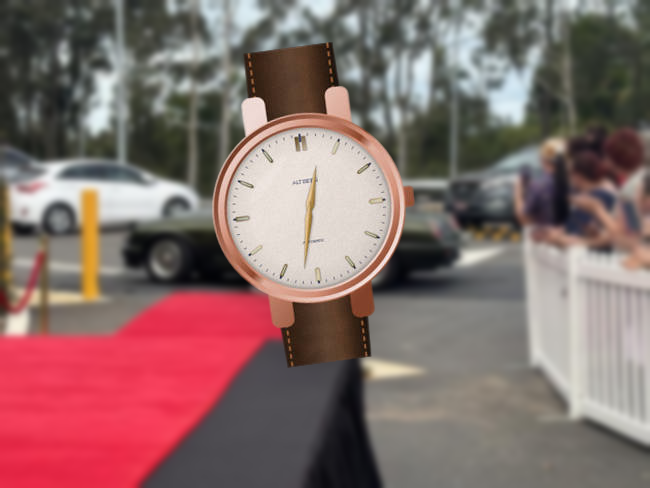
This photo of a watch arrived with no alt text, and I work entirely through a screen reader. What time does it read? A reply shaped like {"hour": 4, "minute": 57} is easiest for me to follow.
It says {"hour": 12, "minute": 32}
